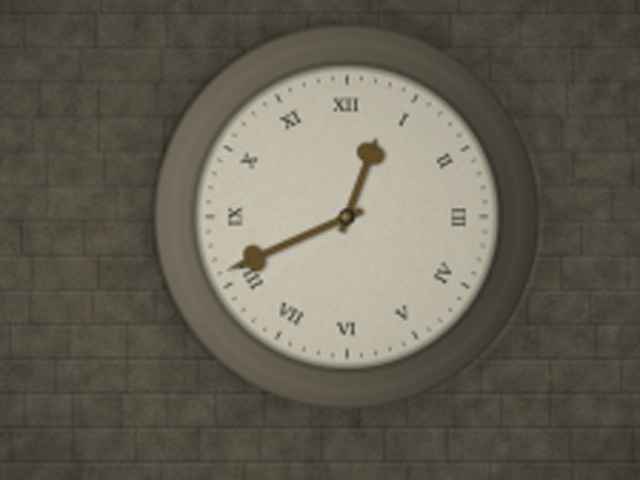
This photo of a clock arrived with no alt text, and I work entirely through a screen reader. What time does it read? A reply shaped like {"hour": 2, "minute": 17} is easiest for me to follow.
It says {"hour": 12, "minute": 41}
